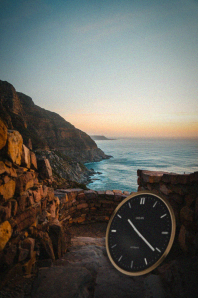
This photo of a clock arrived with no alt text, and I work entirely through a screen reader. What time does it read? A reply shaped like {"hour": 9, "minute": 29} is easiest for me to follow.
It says {"hour": 10, "minute": 21}
